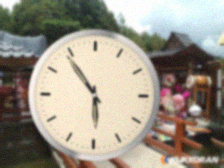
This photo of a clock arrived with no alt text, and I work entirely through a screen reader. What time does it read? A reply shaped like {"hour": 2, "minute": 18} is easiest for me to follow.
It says {"hour": 5, "minute": 54}
